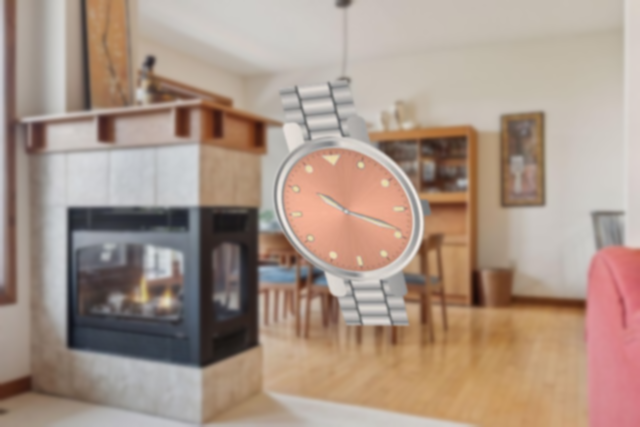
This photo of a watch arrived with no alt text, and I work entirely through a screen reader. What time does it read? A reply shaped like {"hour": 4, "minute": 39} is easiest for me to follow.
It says {"hour": 10, "minute": 19}
